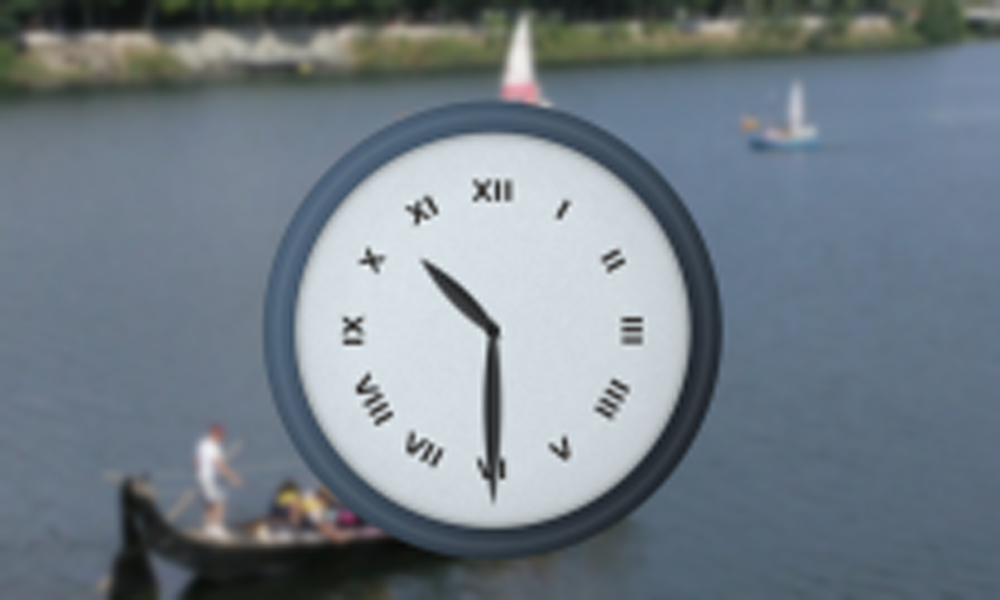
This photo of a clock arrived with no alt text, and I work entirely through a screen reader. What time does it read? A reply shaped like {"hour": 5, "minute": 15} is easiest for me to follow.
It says {"hour": 10, "minute": 30}
